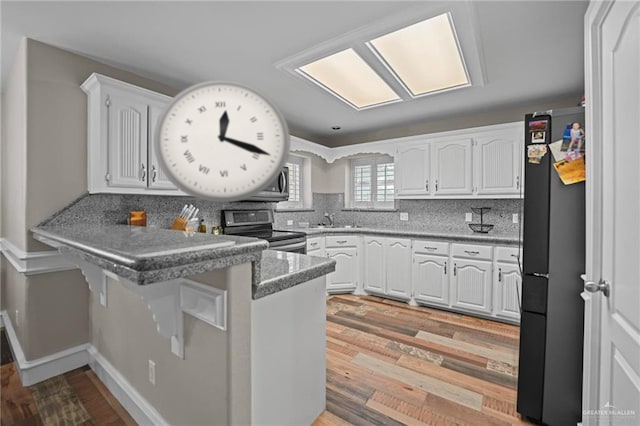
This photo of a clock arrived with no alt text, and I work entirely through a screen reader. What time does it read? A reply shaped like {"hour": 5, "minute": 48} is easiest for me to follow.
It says {"hour": 12, "minute": 19}
